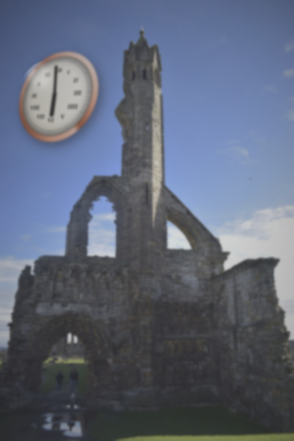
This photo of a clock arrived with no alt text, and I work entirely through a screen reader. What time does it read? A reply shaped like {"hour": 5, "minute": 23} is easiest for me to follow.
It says {"hour": 5, "minute": 59}
